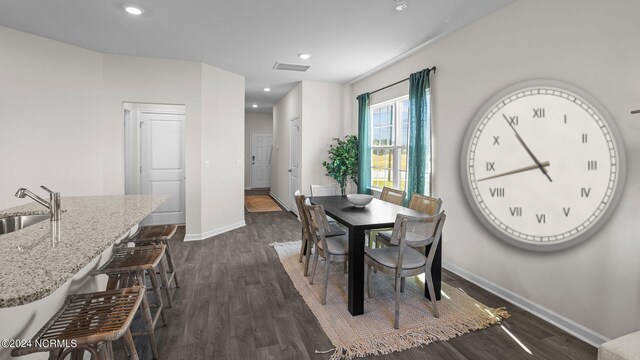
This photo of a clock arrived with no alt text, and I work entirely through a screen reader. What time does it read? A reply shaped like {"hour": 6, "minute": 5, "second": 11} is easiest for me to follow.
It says {"hour": 10, "minute": 42, "second": 54}
